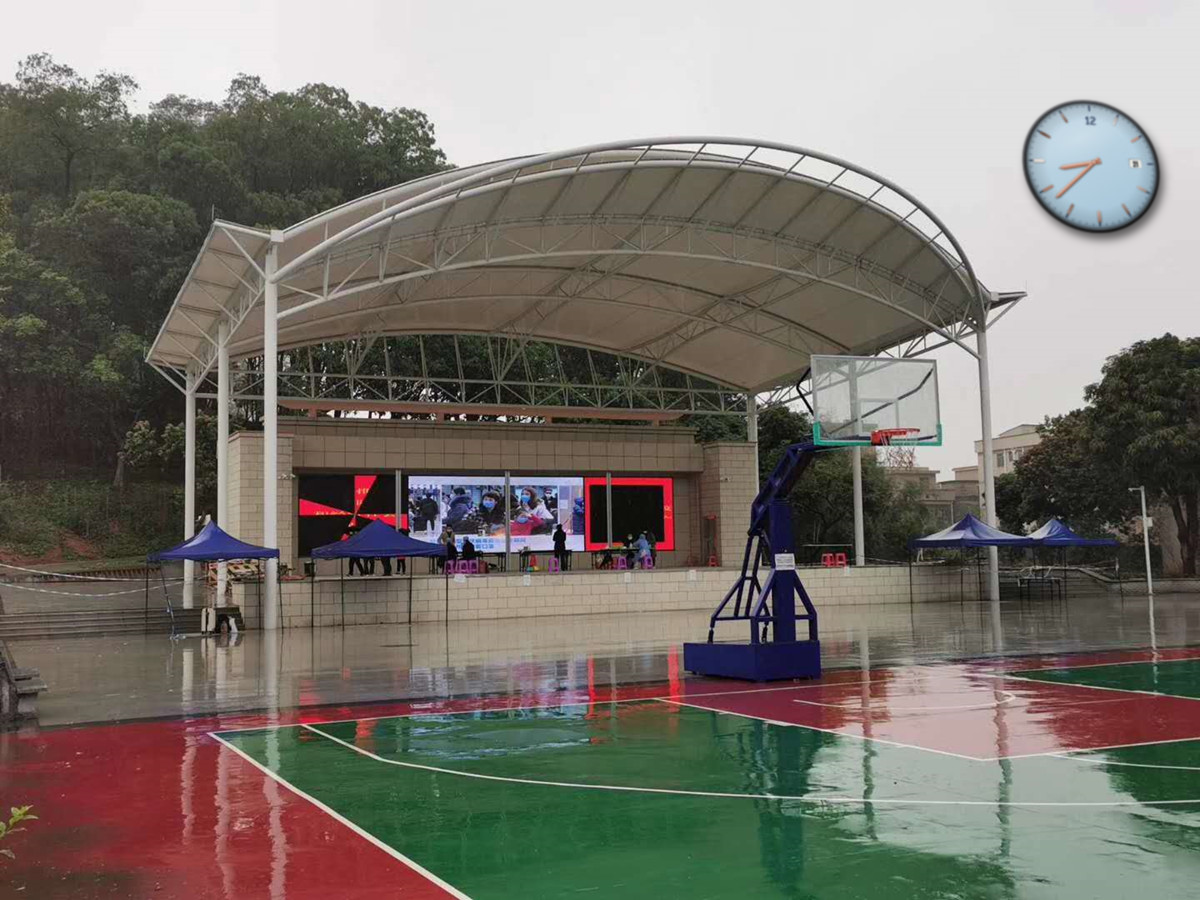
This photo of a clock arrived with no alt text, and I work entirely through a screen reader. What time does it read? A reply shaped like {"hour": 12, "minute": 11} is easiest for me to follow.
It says {"hour": 8, "minute": 38}
